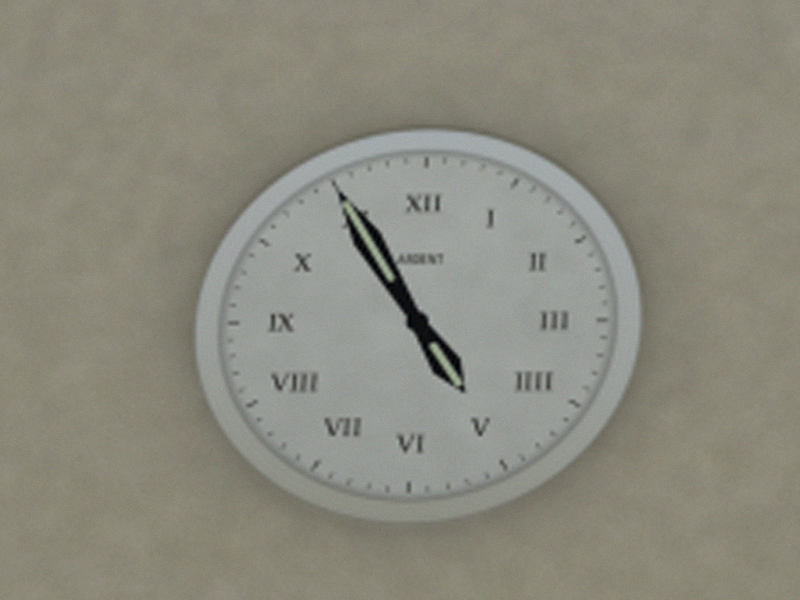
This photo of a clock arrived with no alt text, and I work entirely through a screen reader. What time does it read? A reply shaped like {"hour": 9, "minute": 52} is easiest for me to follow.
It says {"hour": 4, "minute": 55}
